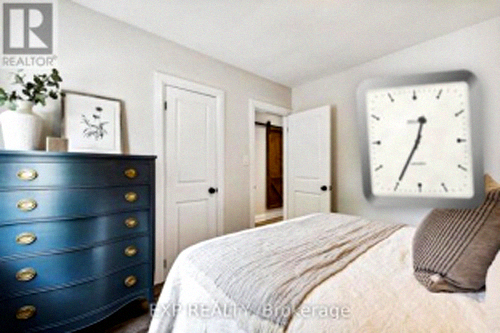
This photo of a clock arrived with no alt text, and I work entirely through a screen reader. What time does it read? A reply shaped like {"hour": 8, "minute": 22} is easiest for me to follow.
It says {"hour": 12, "minute": 35}
